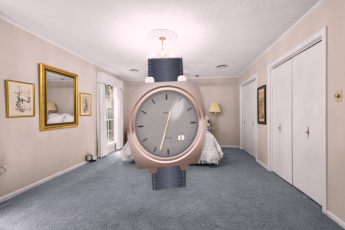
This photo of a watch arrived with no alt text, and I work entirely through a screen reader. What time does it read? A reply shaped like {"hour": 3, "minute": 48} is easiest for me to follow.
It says {"hour": 12, "minute": 33}
